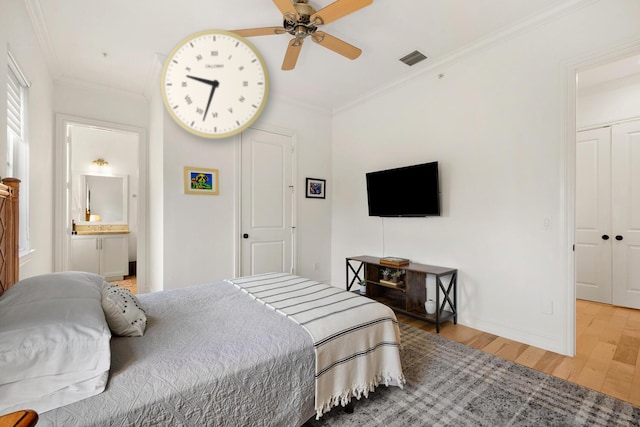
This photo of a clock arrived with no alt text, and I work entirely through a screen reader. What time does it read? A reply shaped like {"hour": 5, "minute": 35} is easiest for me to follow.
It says {"hour": 9, "minute": 33}
